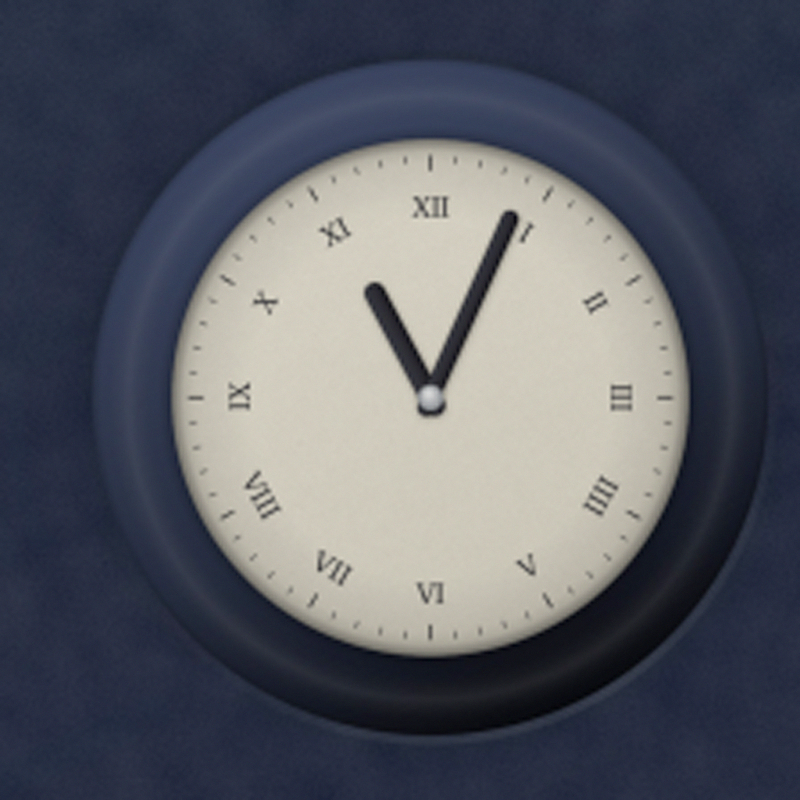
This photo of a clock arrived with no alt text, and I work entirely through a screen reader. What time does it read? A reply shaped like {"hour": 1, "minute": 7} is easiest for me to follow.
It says {"hour": 11, "minute": 4}
